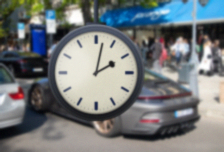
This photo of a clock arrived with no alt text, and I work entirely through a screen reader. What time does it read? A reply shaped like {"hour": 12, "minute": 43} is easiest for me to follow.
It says {"hour": 2, "minute": 2}
